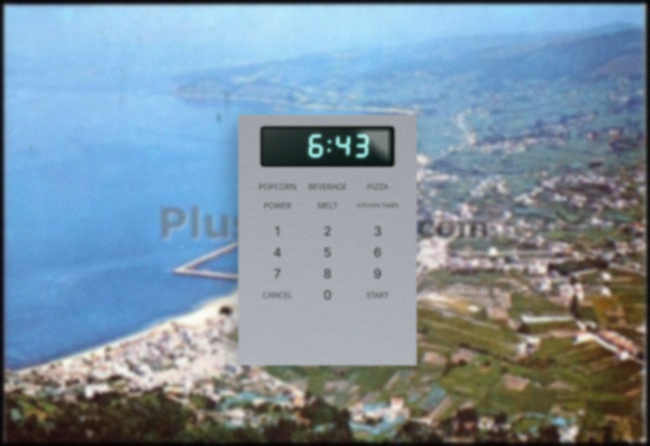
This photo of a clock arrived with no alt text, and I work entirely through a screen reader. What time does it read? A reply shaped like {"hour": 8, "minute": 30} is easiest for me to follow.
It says {"hour": 6, "minute": 43}
